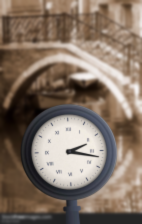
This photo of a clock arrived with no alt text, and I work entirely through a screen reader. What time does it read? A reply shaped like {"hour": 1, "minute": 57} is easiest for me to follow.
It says {"hour": 2, "minute": 17}
